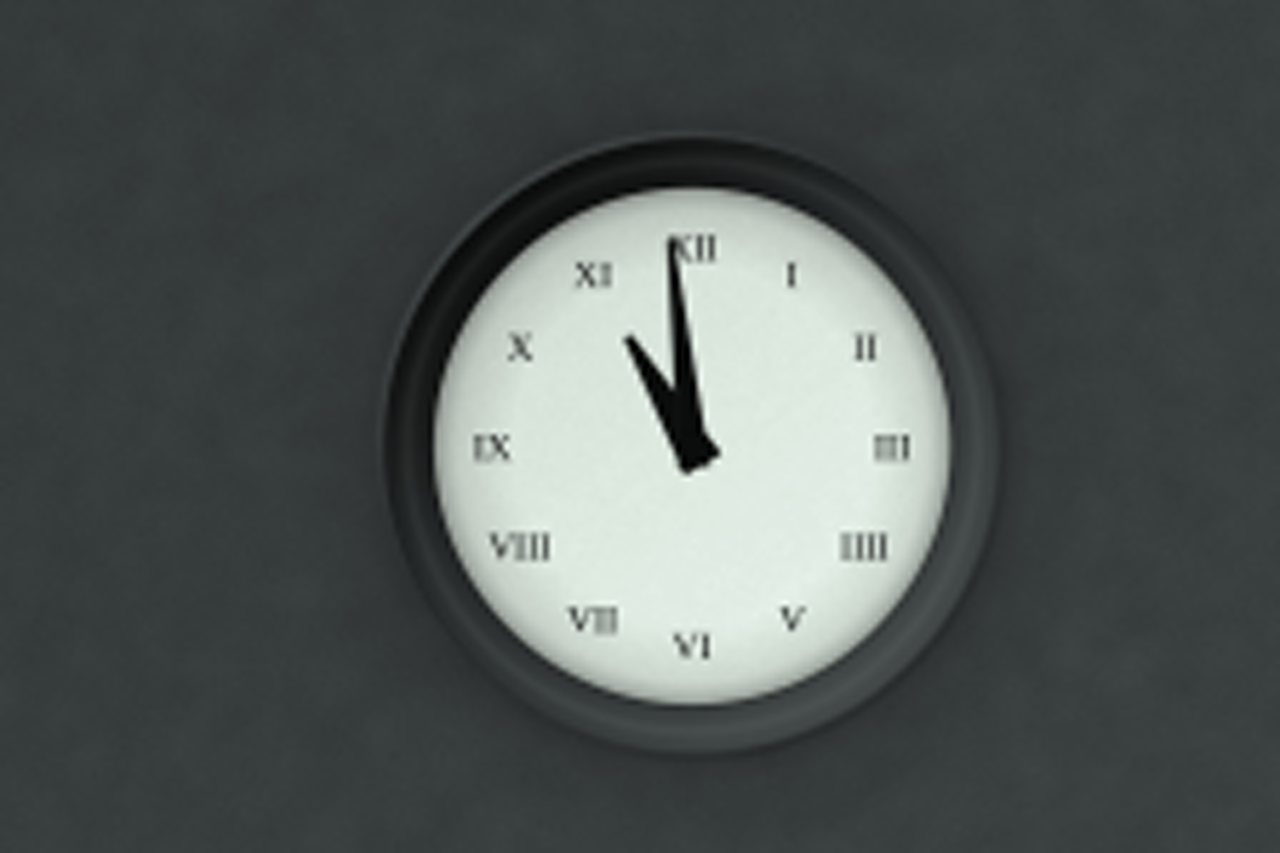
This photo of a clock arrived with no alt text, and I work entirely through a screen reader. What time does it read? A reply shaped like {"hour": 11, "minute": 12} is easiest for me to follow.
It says {"hour": 10, "minute": 59}
